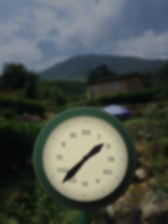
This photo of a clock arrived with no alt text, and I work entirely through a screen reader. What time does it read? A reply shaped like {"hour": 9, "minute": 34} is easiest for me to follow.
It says {"hour": 1, "minute": 37}
